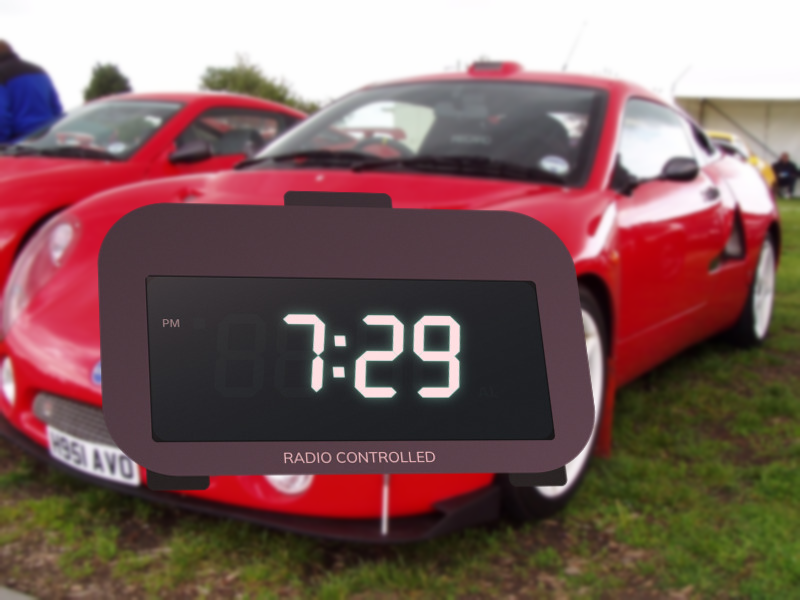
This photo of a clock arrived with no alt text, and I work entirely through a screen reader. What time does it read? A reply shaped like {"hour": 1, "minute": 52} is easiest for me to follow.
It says {"hour": 7, "minute": 29}
